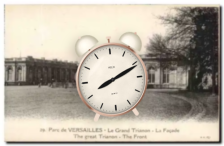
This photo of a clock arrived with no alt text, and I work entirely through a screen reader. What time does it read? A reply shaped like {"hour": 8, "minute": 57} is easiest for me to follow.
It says {"hour": 8, "minute": 11}
